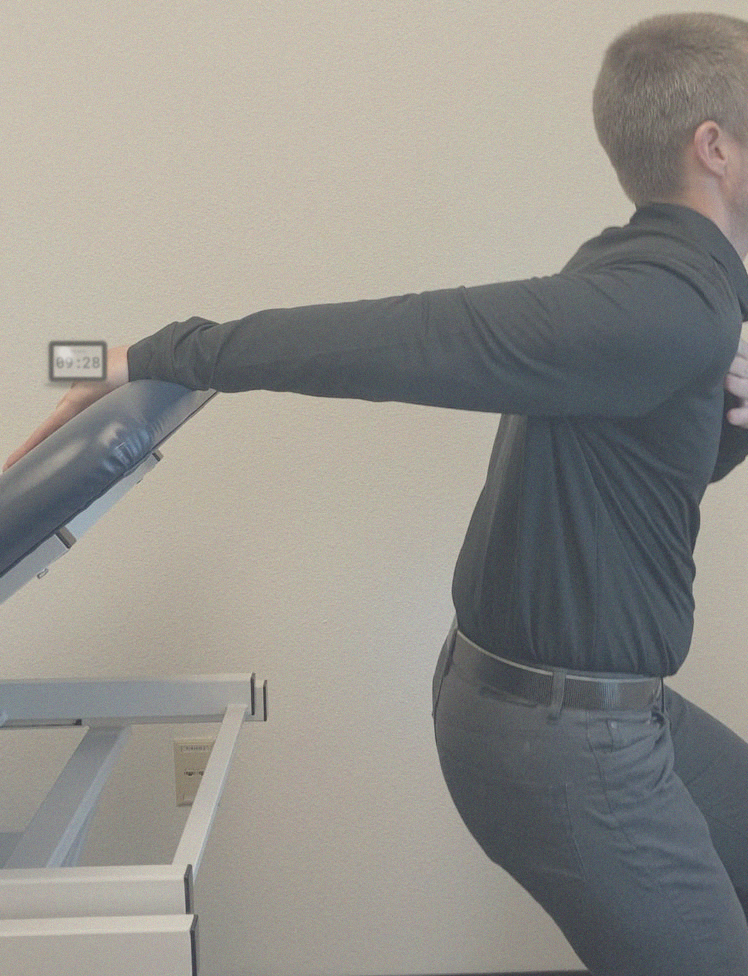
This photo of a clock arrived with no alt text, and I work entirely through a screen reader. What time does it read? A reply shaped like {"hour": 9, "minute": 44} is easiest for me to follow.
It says {"hour": 9, "minute": 28}
